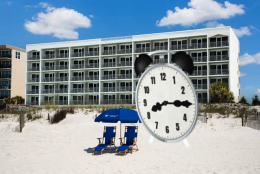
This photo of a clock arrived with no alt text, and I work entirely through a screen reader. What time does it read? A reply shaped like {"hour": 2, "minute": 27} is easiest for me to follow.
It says {"hour": 8, "minute": 15}
